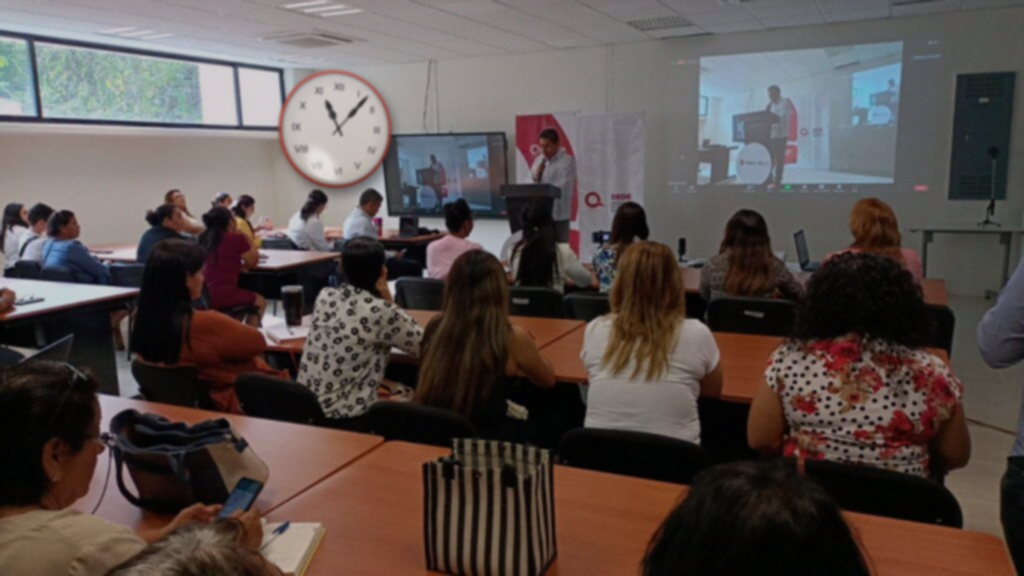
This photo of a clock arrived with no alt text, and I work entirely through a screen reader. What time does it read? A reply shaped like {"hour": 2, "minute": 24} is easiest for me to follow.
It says {"hour": 11, "minute": 7}
